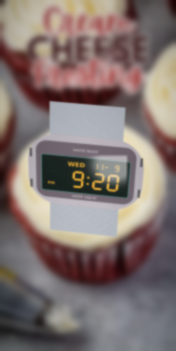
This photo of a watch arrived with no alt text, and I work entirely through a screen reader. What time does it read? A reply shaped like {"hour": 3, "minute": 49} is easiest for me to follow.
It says {"hour": 9, "minute": 20}
